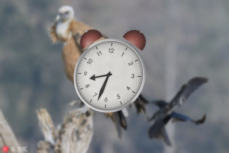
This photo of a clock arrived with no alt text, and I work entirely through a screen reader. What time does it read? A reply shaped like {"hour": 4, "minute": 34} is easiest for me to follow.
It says {"hour": 8, "minute": 33}
